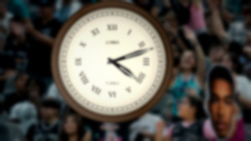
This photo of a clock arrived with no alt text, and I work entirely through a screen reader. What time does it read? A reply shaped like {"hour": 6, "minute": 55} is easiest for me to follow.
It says {"hour": 4, "minute": 12}
